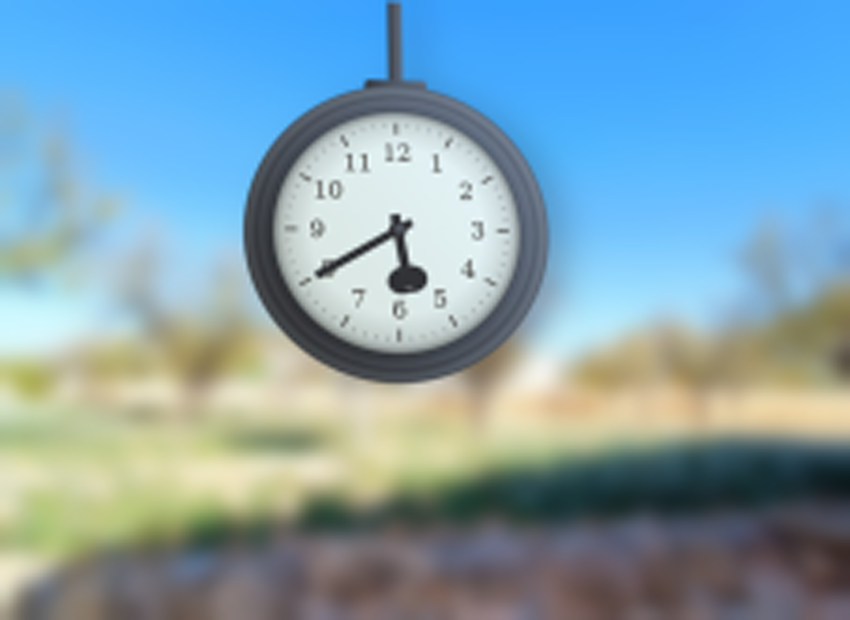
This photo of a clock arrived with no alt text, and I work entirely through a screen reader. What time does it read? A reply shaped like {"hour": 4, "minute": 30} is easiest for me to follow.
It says {"hour": 5, "minute": 40}
